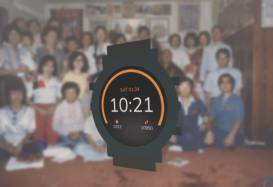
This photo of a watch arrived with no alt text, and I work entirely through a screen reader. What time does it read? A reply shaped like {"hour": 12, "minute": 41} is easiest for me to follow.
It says {"hour": 10, "minute": 21}
